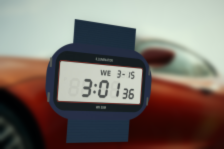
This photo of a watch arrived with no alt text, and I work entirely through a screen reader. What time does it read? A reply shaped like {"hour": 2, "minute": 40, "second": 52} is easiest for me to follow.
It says {"hour": 3, "minute": 1, "second": 36}
